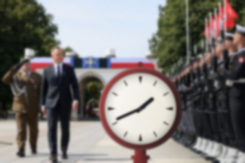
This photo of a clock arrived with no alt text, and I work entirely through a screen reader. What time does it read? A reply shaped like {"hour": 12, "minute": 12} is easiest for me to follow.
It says {"hour": 1, "minute": 41}
